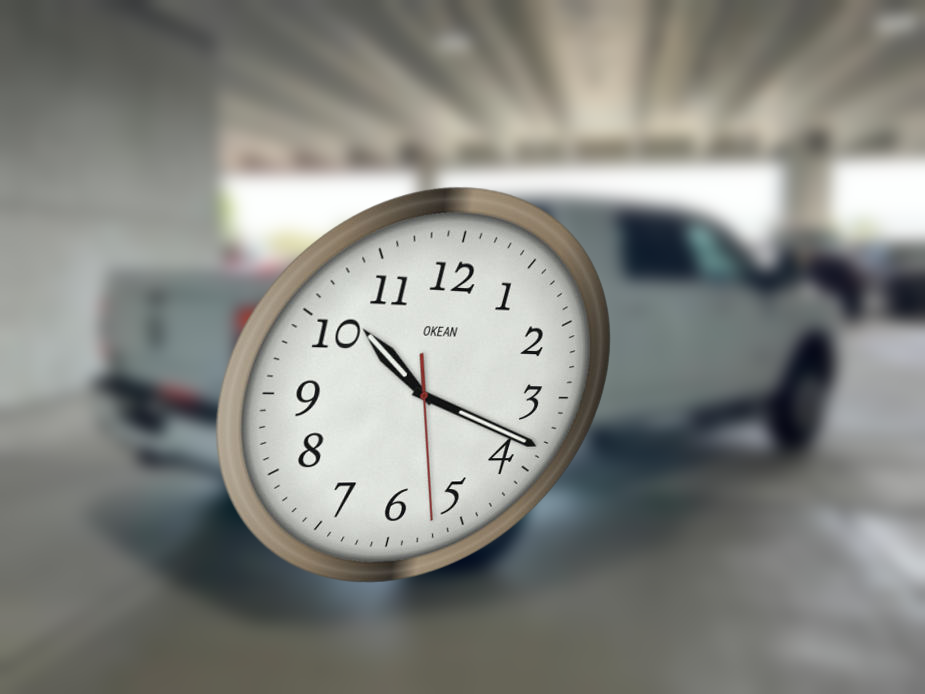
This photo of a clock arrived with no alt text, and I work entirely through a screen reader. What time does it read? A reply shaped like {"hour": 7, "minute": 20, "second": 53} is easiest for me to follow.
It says {"hour": 10, "minute": 18, "second": 27}
